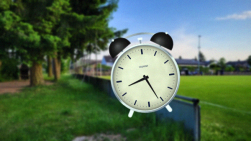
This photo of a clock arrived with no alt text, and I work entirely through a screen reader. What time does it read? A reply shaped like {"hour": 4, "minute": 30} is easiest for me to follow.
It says {"hour": 8, "minute": 26}
